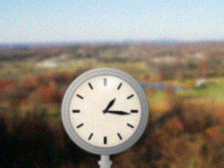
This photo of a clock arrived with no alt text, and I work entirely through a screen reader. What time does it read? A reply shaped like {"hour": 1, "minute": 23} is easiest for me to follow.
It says {"hour": 1, "minute": 16}
